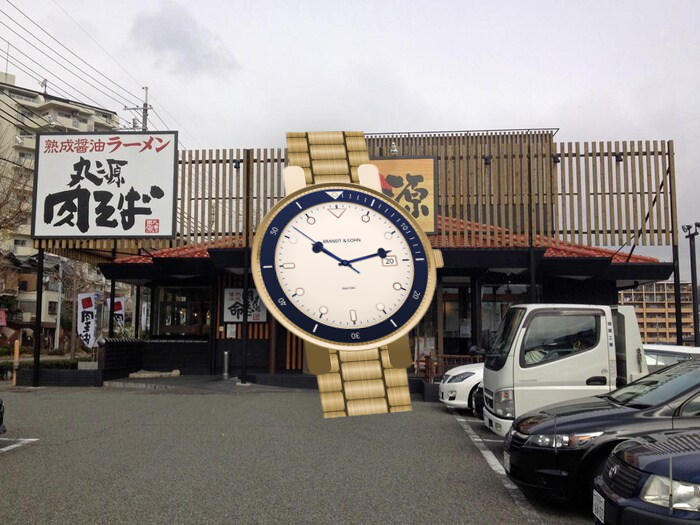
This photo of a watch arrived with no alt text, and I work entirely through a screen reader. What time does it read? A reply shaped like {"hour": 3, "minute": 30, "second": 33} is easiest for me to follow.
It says {"hour": 10, "minute": 12, "second": 52}
